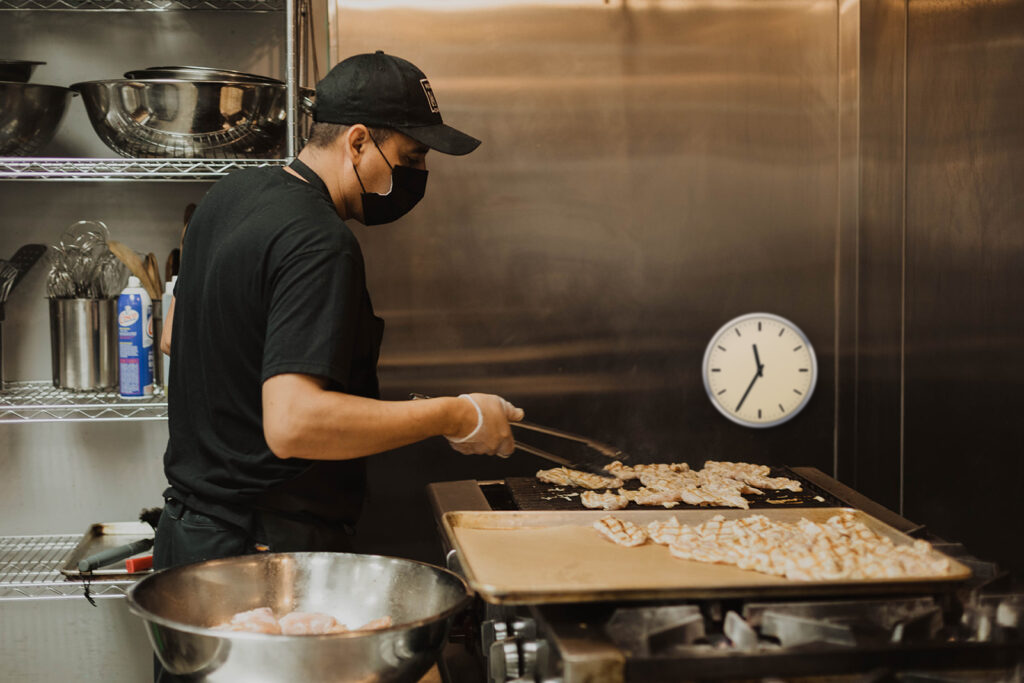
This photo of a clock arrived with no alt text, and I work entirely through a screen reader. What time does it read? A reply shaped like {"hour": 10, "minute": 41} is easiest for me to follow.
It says {"hour": 11, "minute": 35}
